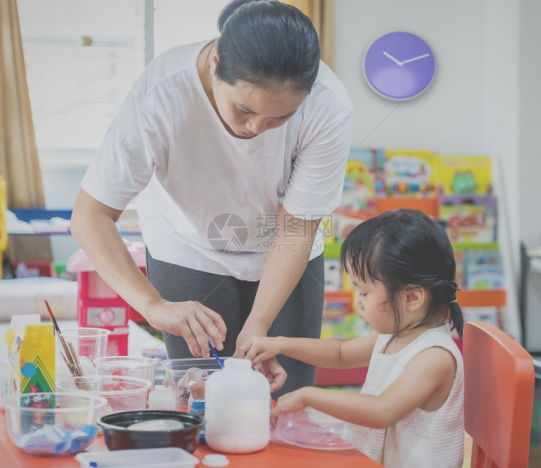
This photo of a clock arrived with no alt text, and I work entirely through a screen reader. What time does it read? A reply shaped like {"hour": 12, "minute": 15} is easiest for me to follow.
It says {"hour": 10, "minute": 12}
